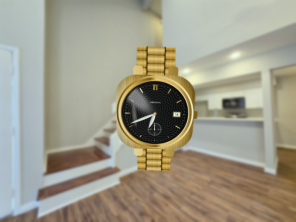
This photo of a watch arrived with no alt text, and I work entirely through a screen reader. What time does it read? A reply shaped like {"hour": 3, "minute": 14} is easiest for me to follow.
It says {"hour": 6, "minute": 41}
